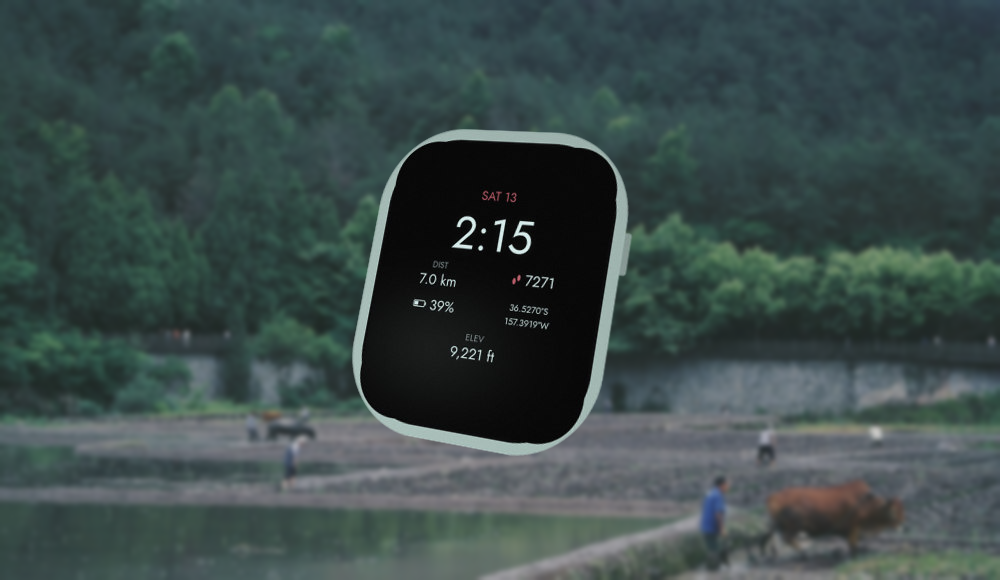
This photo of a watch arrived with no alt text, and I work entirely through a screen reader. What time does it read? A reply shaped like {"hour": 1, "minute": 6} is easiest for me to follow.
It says {"hour": 2, "minute": 15}
